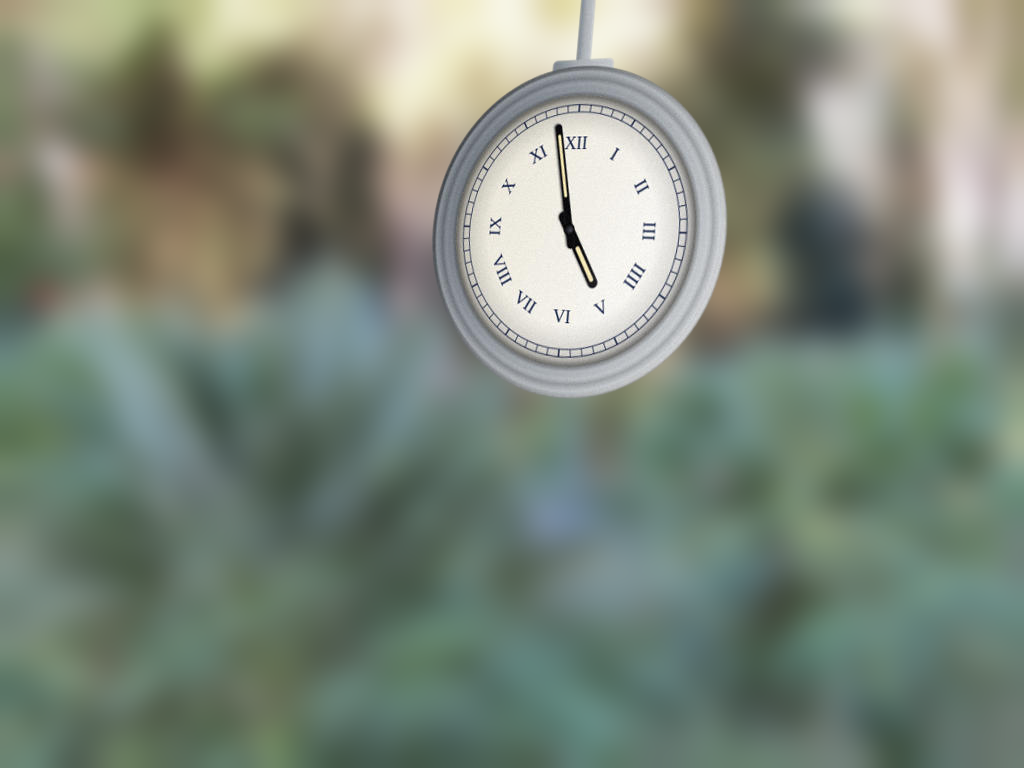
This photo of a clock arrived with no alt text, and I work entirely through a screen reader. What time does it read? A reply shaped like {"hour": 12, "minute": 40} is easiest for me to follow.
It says {"hour": 4, "minute": 58}
